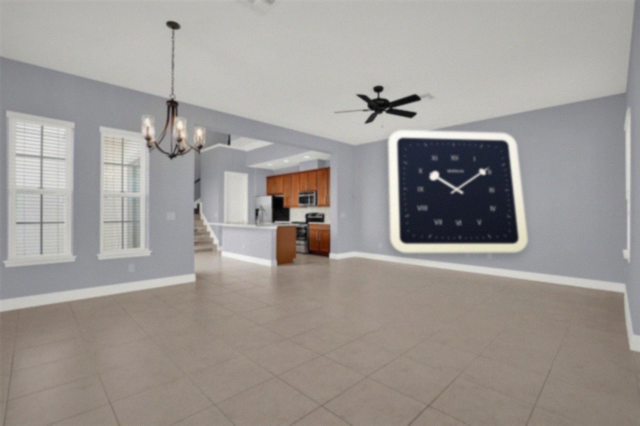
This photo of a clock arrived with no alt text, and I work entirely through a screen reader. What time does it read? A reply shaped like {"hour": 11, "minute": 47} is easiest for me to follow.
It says {"hour": 10, "minute": 9}
